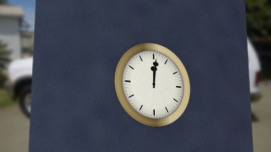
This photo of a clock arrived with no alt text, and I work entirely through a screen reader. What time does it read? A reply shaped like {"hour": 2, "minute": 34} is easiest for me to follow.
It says {"hour": 12, "minute": 1}
